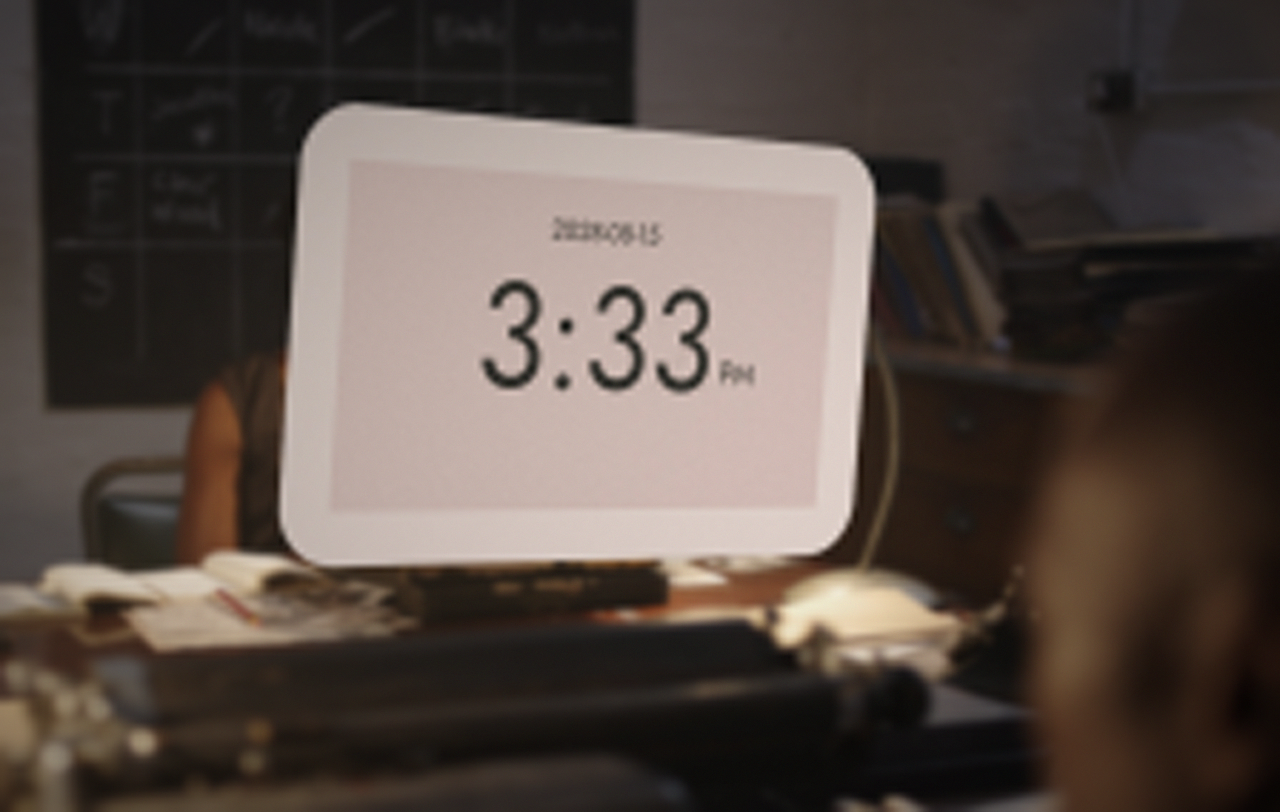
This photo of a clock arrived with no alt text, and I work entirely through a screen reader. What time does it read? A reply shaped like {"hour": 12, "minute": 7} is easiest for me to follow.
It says {"hour": 3, "minute": 33}
